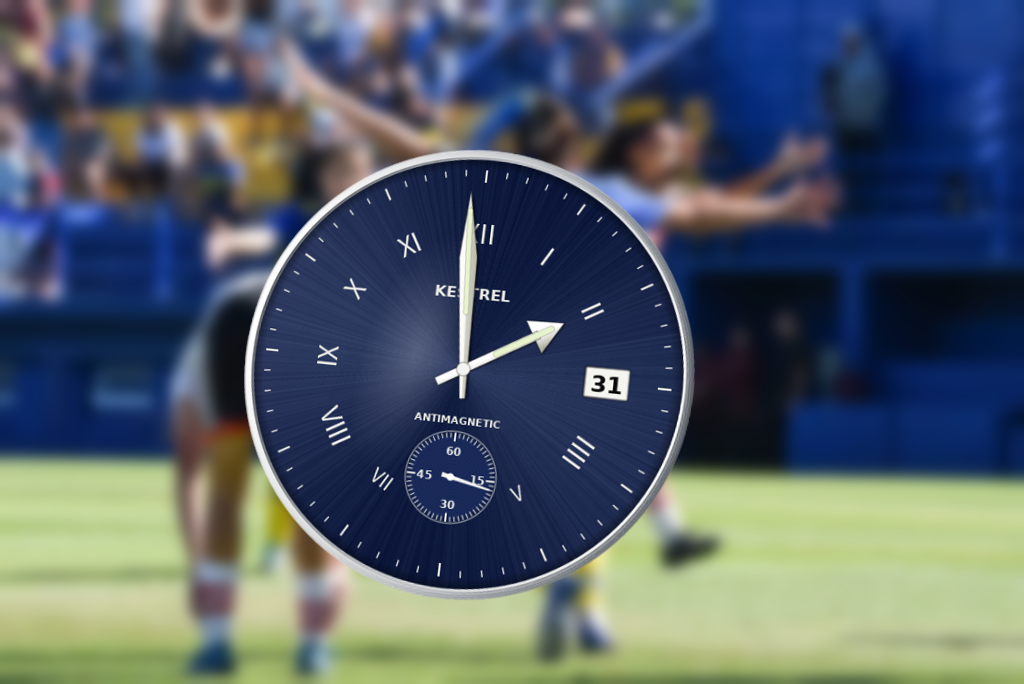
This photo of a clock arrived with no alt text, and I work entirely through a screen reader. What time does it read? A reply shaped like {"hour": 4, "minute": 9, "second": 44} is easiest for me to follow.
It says {"hour": 1, "minute": 59, "second": 17}
